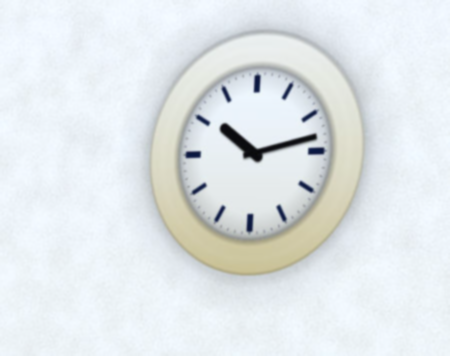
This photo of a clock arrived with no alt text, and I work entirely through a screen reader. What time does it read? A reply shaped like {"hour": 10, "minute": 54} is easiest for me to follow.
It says {"hour": 10, "minute": 13}
